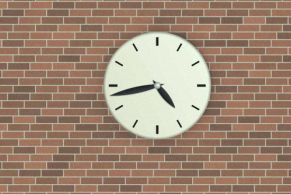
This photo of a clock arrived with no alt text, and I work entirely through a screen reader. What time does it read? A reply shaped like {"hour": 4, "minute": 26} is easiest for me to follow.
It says {"hour": 4, "minute": 43}
